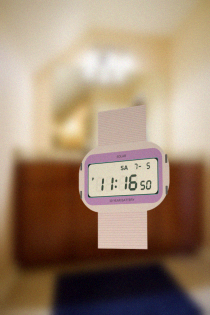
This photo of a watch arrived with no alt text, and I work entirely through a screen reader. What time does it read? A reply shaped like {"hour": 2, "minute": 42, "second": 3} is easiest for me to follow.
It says {"hour": 11, "minute": 16, "second": 50}
